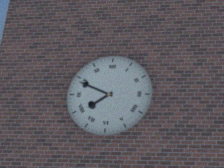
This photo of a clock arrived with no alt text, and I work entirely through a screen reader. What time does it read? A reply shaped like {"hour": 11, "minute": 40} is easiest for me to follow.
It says {"hour": 7, "minute": 49}
